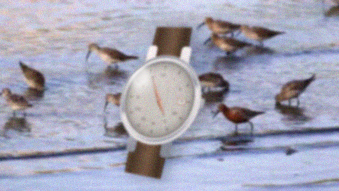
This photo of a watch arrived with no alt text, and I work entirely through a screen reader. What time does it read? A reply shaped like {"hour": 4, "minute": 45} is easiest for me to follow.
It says {"hour": 4, "minute": 55}
